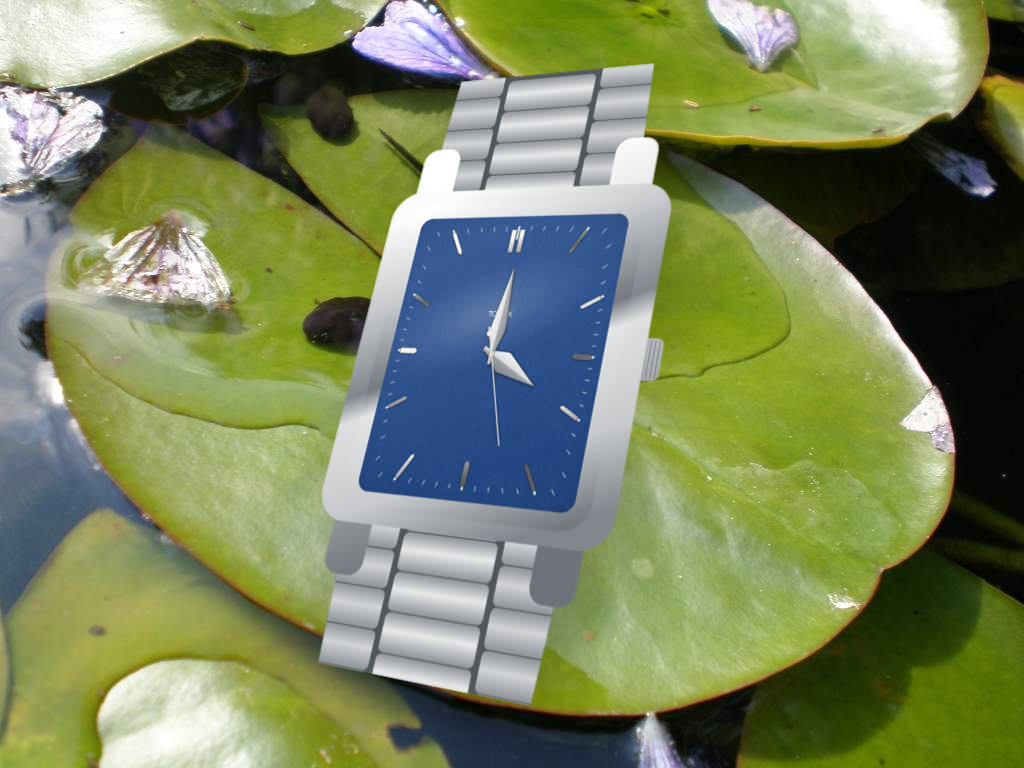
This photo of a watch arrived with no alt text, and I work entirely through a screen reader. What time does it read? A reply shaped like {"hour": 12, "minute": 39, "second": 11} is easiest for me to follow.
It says {"hour": 4, "minute": 0, "second": 27}
